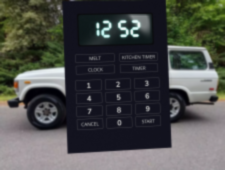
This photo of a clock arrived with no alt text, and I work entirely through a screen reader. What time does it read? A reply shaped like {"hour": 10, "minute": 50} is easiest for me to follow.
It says {"hour": 12, "minute": 52}
